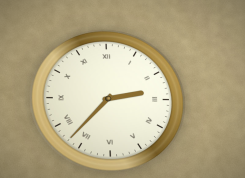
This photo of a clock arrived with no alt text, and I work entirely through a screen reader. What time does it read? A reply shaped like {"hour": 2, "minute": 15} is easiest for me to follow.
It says {"hour": 2, "minute": 37}
